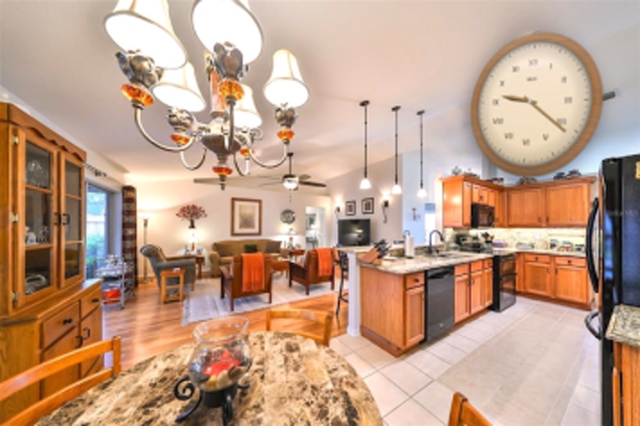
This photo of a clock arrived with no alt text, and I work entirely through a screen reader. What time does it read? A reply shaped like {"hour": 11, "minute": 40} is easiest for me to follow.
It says {"hour": 9, "minute": 21}
